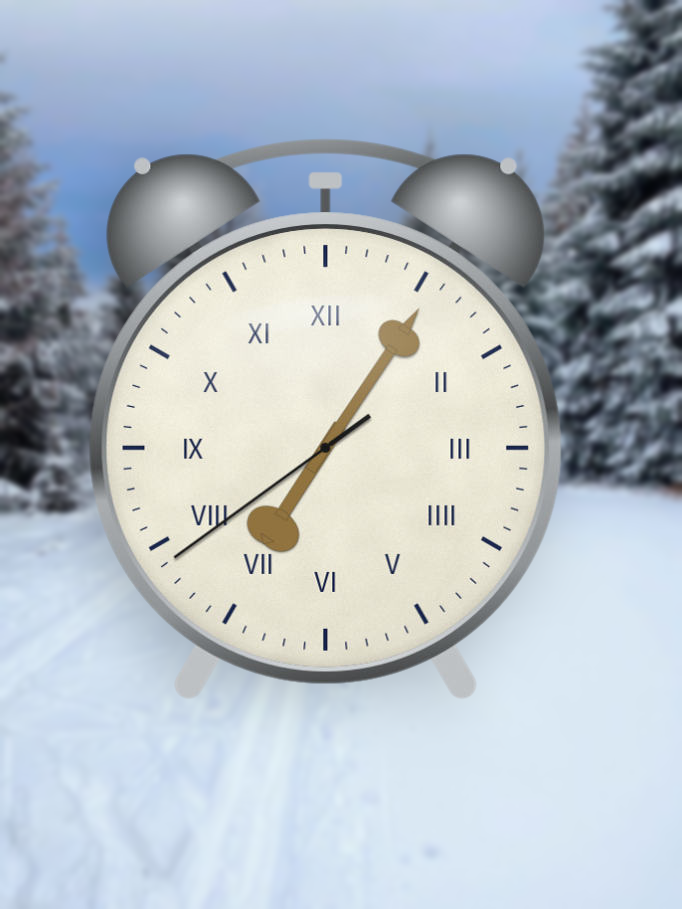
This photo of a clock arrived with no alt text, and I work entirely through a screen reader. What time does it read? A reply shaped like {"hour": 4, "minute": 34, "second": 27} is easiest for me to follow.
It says {"hour": 7, "minute": 5, "second": 39}
